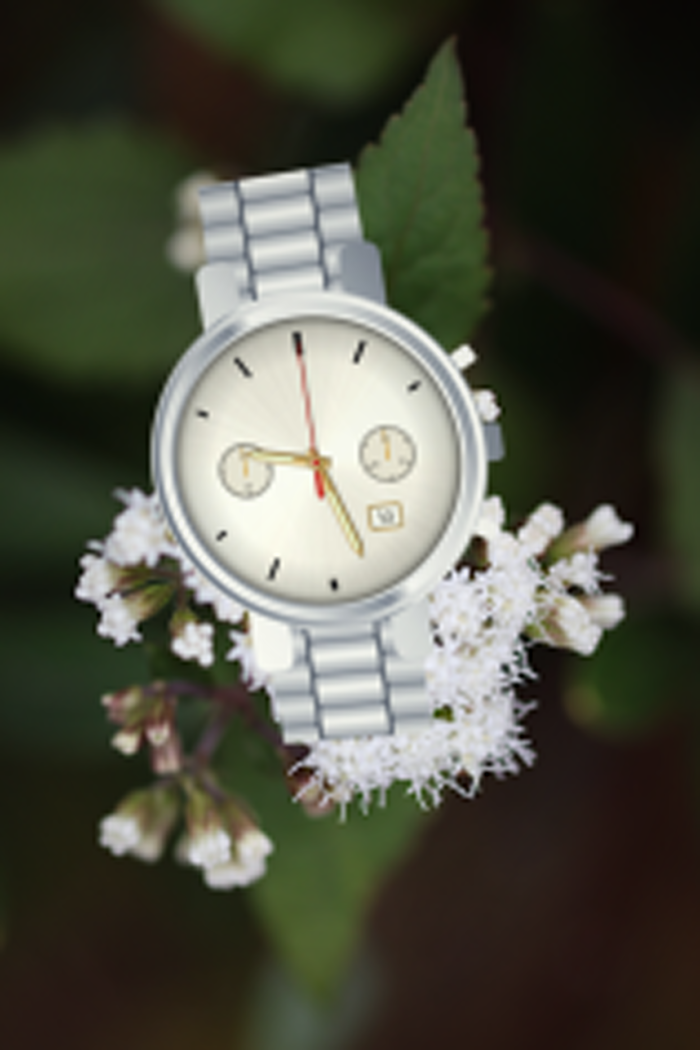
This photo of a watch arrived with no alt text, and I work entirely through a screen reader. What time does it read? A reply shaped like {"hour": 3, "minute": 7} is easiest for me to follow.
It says {"hour": 9, "minute": 27}
